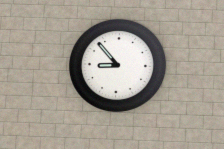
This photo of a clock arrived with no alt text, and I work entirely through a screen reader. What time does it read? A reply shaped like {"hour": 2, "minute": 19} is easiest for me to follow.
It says {"hour": 8, "minute": 53}
